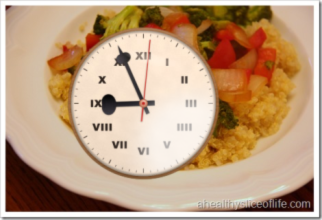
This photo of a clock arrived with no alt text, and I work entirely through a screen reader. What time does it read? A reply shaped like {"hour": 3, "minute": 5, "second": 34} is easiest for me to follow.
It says {"hour": 8, "minute": 56, "second": 1}
